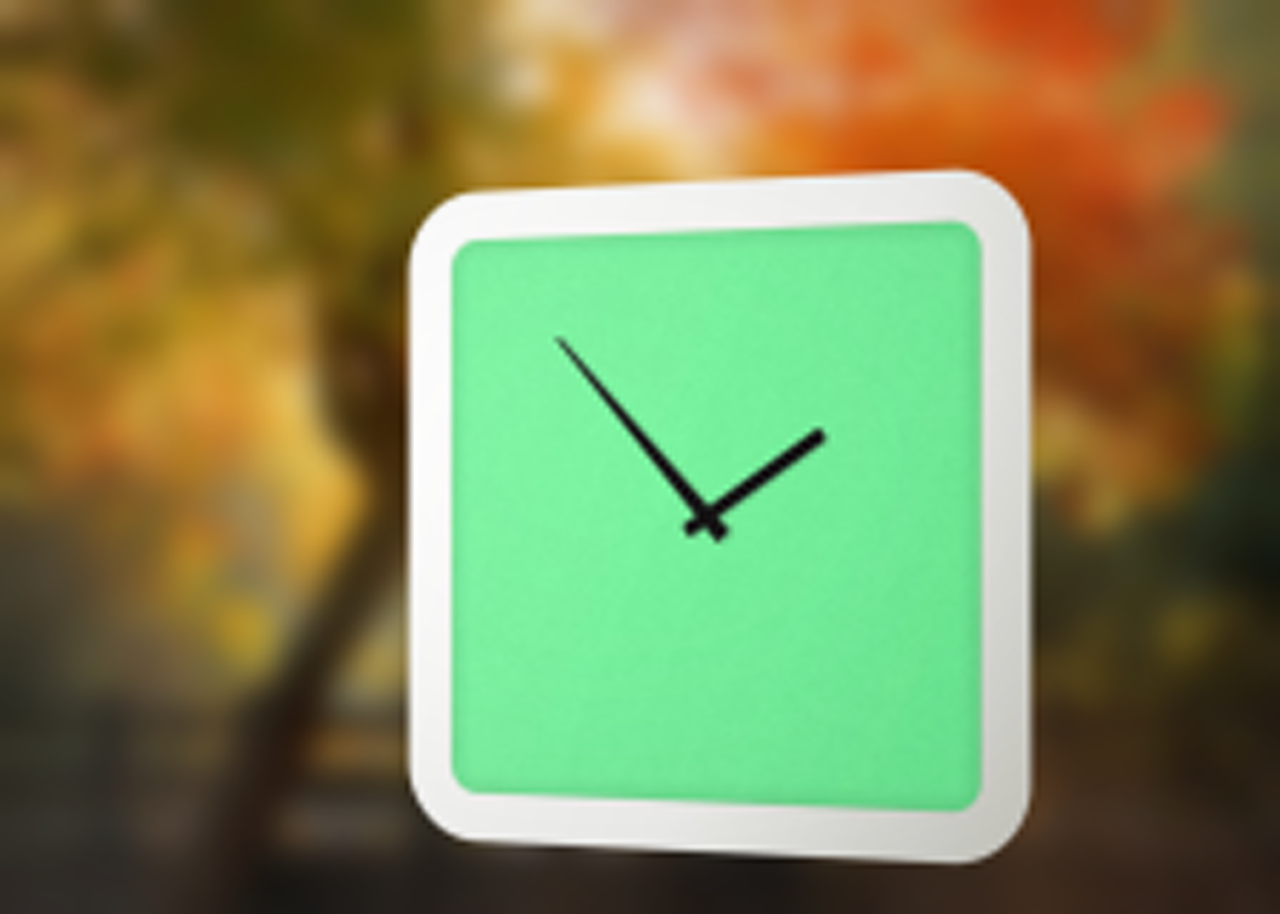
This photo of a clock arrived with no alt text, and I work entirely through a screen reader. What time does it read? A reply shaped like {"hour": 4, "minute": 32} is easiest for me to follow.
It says {"hour": 1, "minute": 53}
